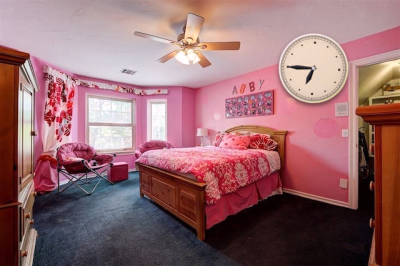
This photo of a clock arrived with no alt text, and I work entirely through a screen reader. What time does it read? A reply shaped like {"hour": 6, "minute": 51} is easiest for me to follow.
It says {"hour": 6, "minute": 45}
